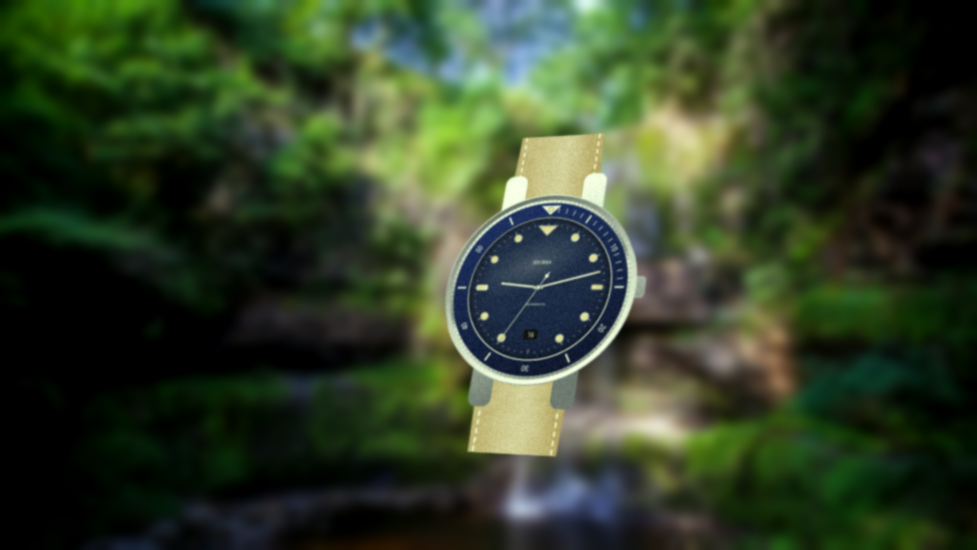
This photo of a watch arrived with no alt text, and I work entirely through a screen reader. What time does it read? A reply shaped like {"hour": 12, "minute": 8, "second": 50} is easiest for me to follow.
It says {"hour": 9, "minute": 12, "second": 35}
